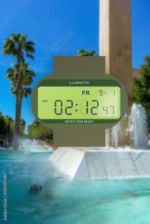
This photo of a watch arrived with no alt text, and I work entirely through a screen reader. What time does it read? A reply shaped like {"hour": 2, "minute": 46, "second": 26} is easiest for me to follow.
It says {"hour": 2, "minute": 12, "second": 47}
